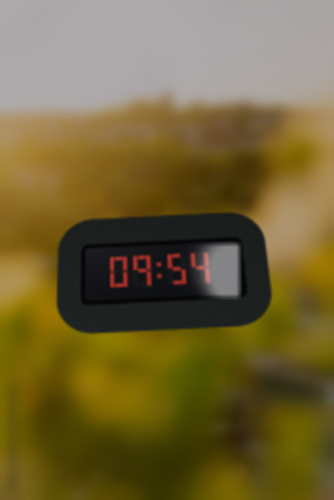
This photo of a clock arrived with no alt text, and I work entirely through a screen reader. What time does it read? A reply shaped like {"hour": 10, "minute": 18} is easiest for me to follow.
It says {"hour": 9, "minute": 54}
